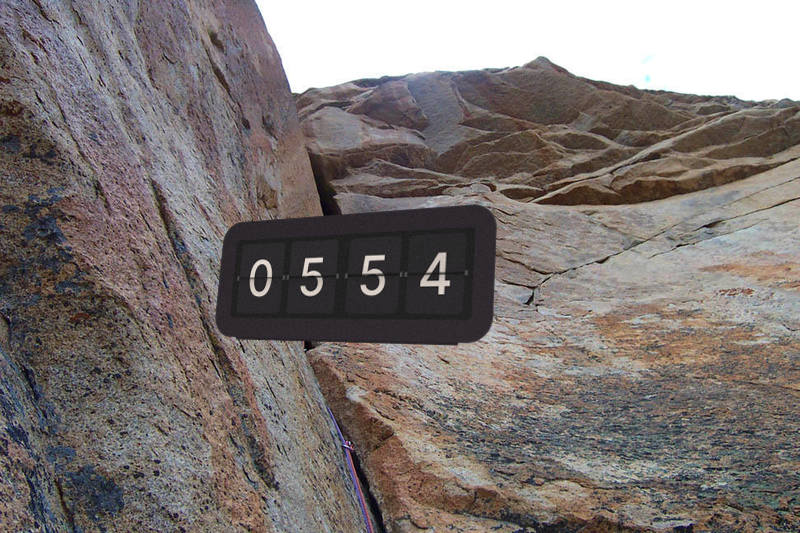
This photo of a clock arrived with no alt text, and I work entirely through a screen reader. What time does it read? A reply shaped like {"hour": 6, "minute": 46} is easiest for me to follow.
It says {"hour": 5, "minute": 54}
